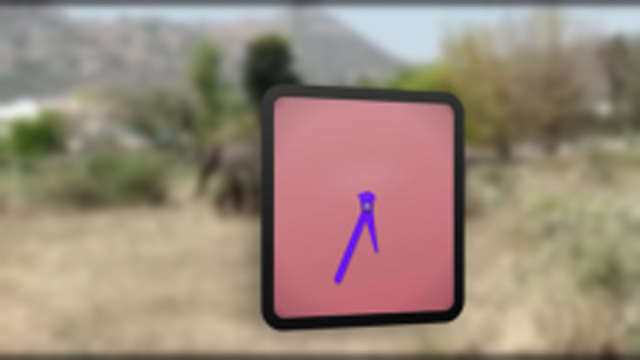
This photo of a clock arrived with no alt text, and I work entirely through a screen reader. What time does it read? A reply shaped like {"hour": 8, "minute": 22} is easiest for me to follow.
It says {"hour": 5, "minute": 34}
